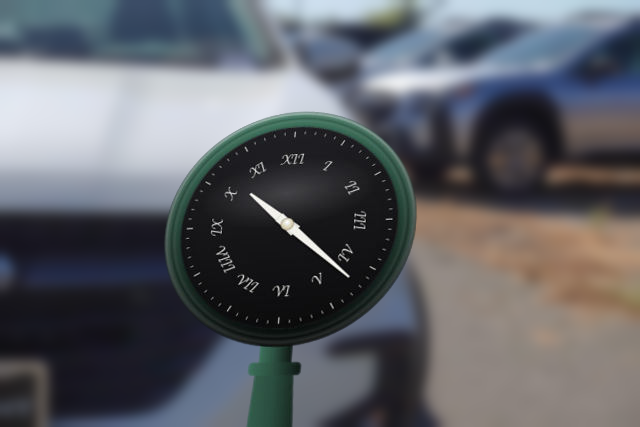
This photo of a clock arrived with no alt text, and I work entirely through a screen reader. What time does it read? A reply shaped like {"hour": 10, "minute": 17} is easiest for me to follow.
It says {"hour": 10, "minute": 22}
